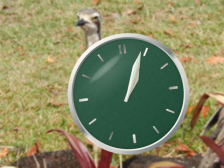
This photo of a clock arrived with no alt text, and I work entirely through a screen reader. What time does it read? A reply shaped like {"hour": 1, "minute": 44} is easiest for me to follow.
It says {"hour": 1, "minute": 4}
